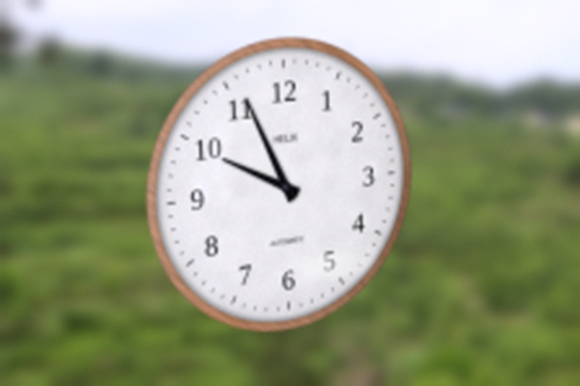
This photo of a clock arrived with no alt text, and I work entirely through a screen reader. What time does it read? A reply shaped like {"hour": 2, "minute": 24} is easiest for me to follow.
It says {"hour": 9, "minute": 56}
